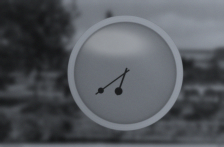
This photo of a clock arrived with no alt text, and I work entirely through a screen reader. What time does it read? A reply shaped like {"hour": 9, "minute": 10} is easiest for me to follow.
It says {"hour": 6, "minute": 39}
